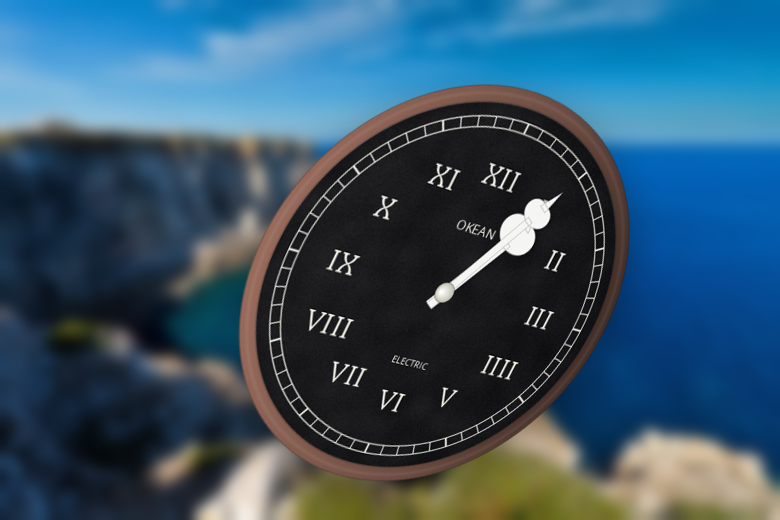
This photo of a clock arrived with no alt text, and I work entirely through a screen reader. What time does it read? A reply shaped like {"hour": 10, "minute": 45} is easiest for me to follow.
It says {"hour": 1, "minute": 5}
